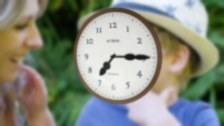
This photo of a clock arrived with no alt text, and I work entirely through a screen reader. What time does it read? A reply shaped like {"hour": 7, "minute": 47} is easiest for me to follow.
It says {"hour": 7, "minute": 15}
